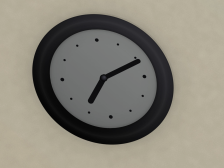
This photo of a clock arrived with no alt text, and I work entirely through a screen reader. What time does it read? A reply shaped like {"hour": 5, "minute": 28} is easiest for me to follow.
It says {"hour": 7, "minute": 11}
